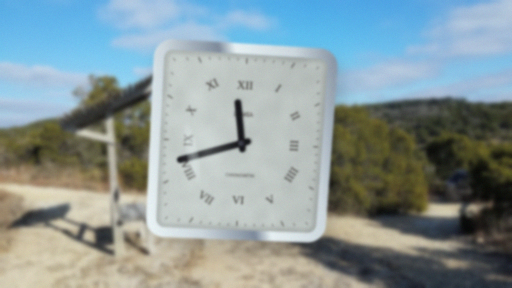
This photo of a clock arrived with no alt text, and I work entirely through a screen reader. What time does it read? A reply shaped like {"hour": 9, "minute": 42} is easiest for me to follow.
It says {"hour": 11, "minute": 42}
